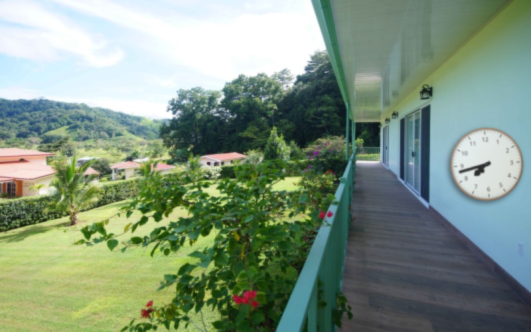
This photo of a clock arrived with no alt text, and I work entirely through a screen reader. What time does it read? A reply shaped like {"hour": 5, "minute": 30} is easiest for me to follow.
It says {"hour": 7, "minute": 43}
